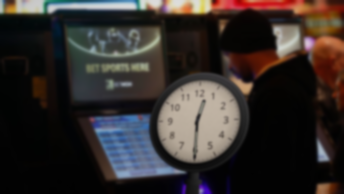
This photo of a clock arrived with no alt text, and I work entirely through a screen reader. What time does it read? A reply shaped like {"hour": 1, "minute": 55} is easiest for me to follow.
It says {"hour": 12, "minute": 30}
